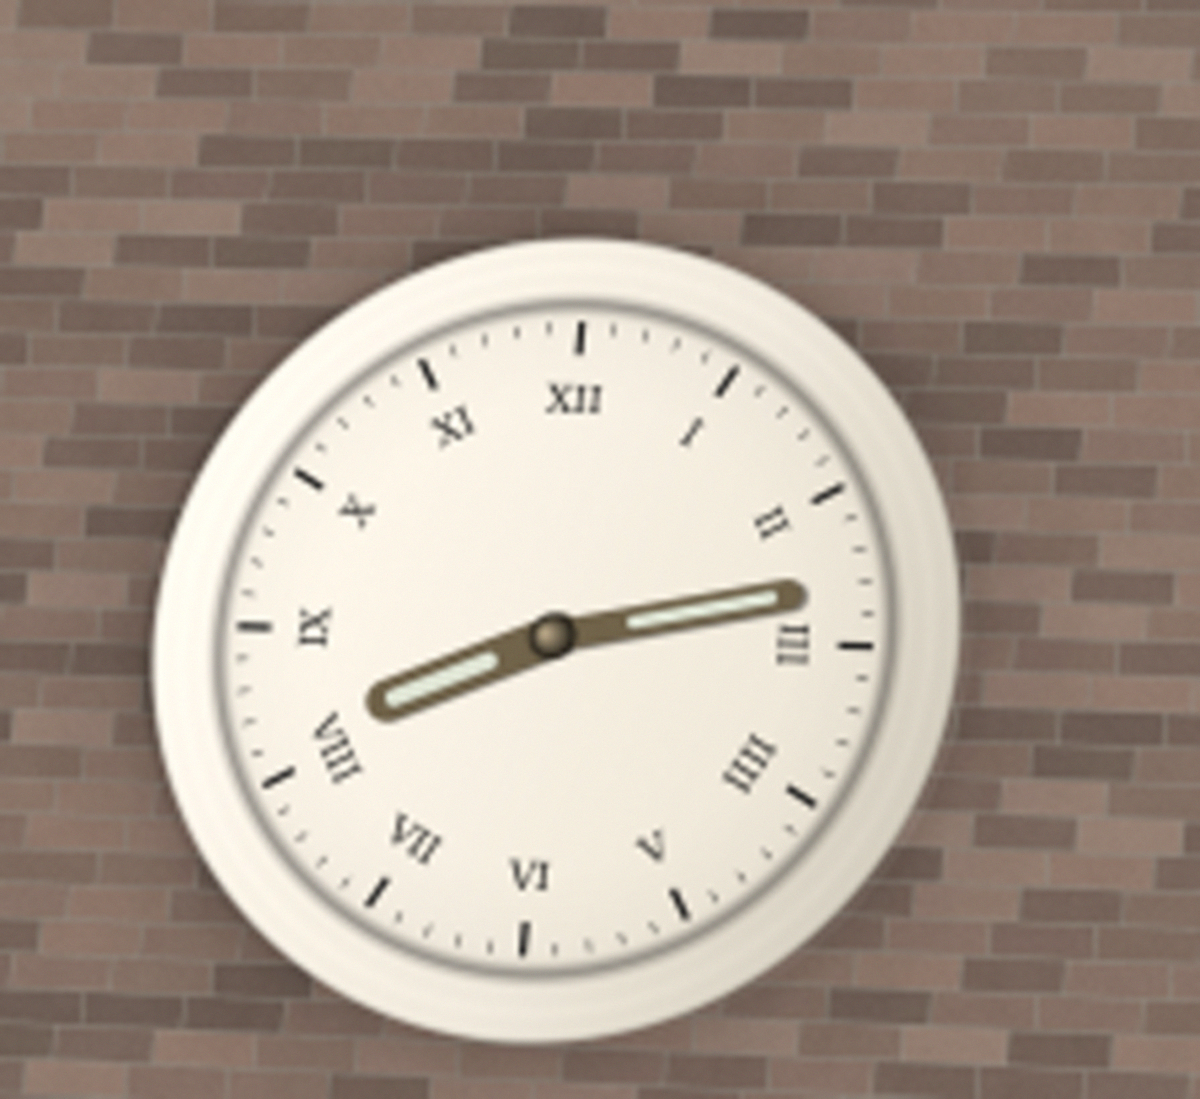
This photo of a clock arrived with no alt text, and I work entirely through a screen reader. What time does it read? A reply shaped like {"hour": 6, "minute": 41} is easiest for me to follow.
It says {"hour": 8, "minute": 13}
